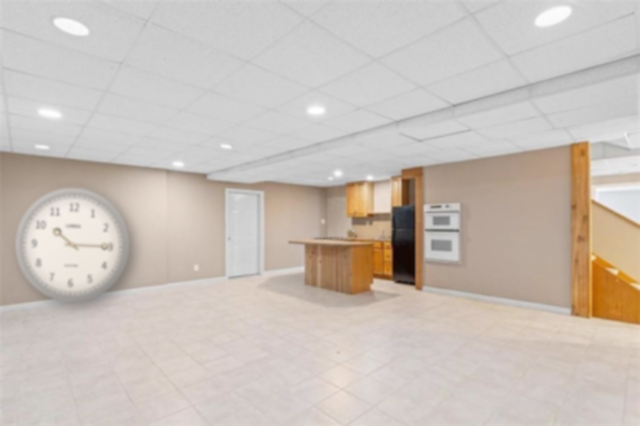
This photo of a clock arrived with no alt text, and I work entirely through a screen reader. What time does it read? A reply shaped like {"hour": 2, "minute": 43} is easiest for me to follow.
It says {"hour": 10, "minute": 15}
